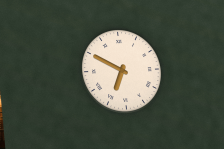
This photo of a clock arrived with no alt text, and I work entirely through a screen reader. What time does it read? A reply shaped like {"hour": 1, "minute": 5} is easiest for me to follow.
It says {"hour": 6, "minute": 50}
